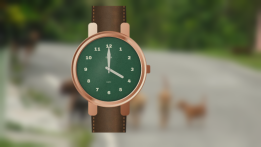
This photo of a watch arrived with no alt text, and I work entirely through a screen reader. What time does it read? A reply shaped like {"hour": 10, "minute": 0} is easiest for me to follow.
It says {"hour": 4, "minute": 0}
